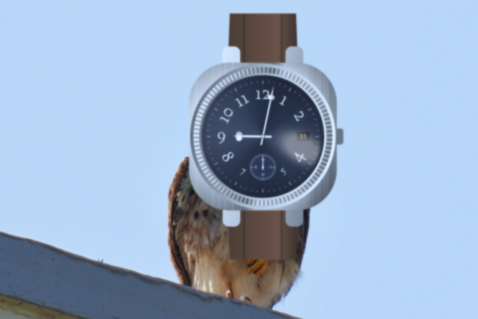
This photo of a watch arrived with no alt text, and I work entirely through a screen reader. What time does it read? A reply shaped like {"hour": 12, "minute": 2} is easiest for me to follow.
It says {"hour": 9, "minute": 2}
